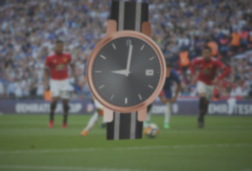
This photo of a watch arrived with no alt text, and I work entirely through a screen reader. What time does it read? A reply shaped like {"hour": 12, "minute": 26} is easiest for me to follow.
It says {"hour": 9, "minute": 1}
